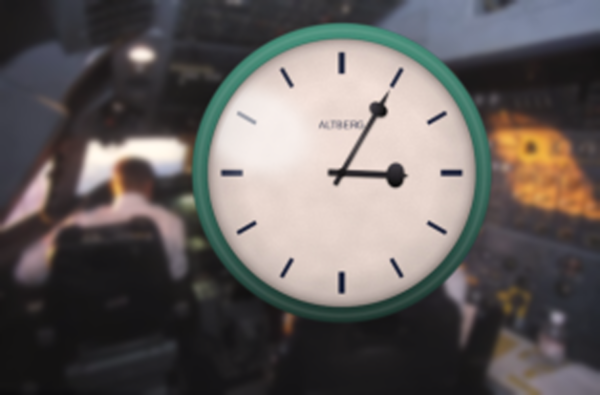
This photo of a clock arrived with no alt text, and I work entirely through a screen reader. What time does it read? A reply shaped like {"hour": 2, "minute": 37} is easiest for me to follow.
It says {"hour": 3, "minute": 5}
